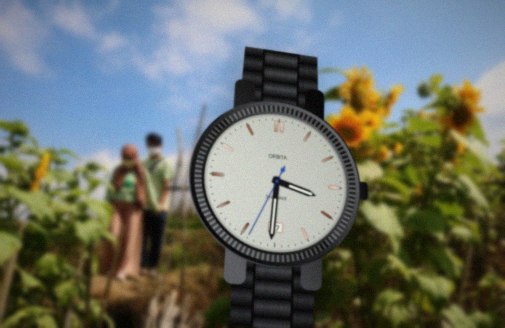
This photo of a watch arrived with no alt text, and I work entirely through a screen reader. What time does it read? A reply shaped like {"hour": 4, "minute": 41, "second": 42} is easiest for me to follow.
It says {"hour": 3, "minute": 30, "second": 34}
